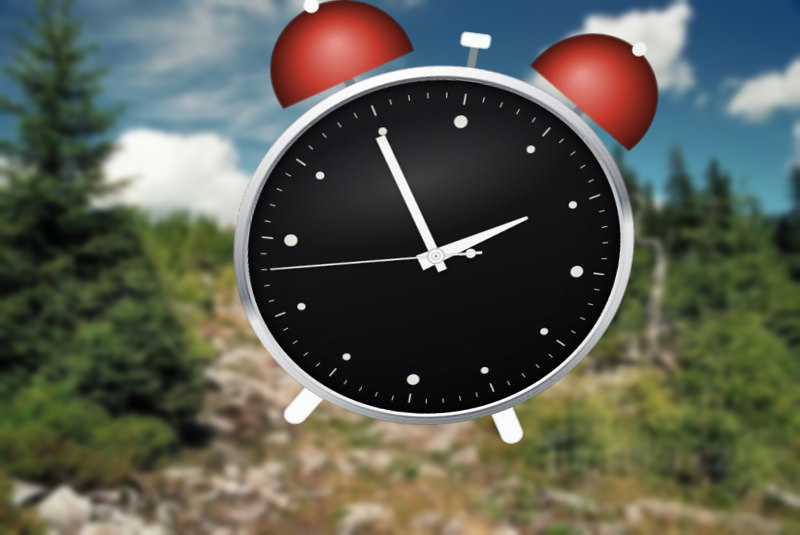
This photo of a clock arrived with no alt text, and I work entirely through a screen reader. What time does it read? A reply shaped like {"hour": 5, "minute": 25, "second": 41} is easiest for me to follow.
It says {"hour": 1, "minute": 54, "second": 43}
